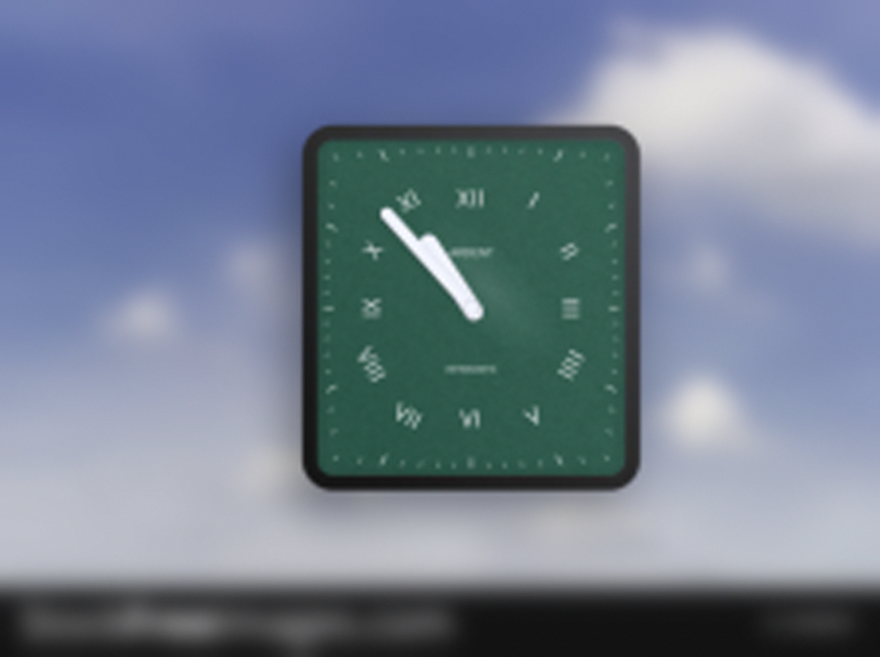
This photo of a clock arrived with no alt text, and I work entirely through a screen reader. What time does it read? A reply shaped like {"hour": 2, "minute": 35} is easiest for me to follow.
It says {"hour": 10, "minute": 53}
